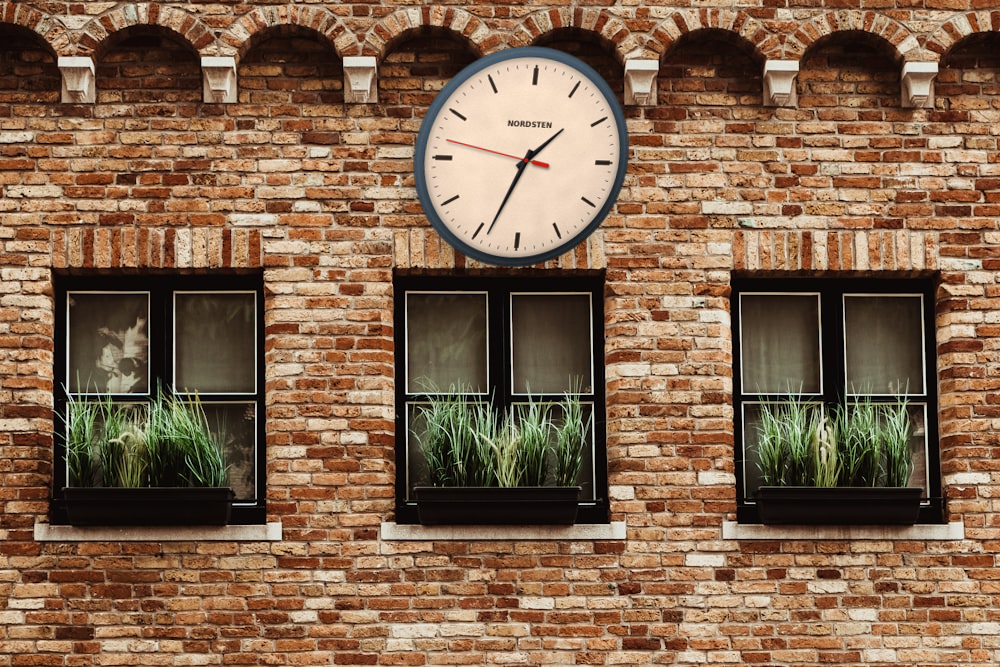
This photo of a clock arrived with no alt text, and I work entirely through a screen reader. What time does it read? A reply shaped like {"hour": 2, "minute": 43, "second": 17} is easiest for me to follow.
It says {"hour": 1, "minute": 33, "second": 47}
